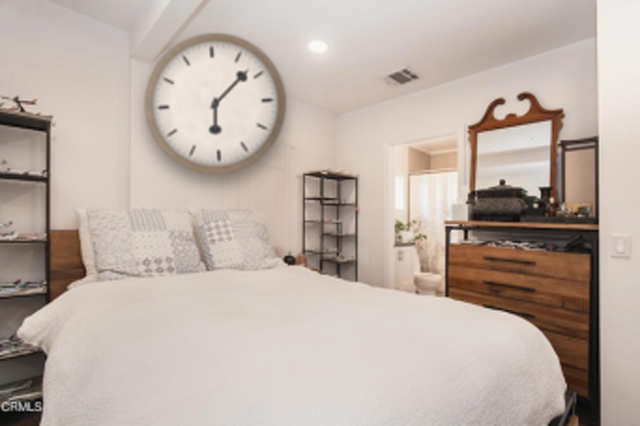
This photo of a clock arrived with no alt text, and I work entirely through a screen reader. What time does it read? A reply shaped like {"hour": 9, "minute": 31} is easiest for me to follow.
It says {"hour": 6, "minute": 8}
